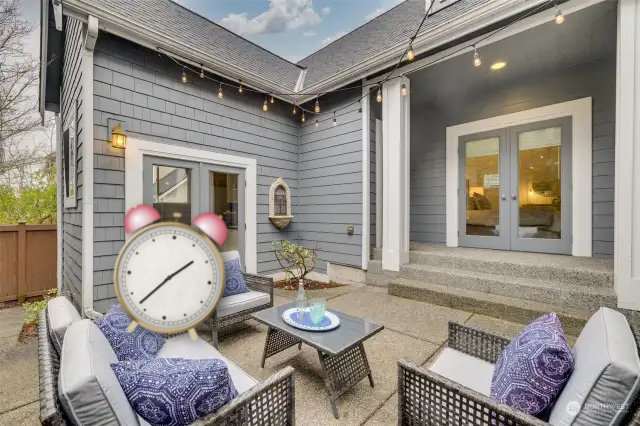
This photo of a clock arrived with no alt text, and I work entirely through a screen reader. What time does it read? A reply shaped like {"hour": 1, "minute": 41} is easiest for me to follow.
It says {"hour": 1, "minute": 37}
